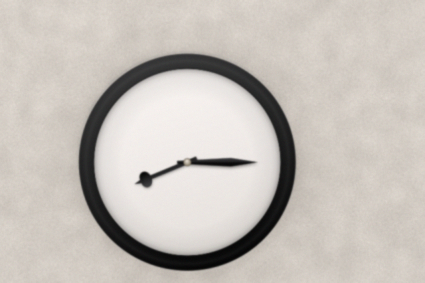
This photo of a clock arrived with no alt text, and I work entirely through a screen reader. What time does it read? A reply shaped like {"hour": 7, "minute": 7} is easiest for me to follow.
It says {"hour": 8, "minute": 15}
